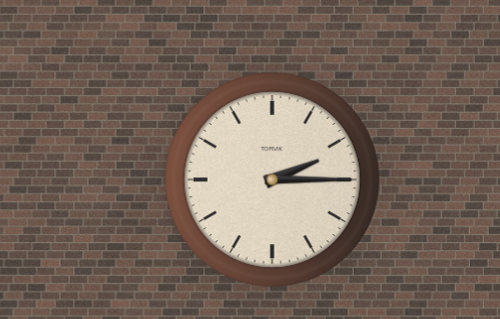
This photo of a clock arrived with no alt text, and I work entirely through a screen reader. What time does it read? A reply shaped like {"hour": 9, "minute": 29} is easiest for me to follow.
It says {"hour": 2, "minute": 15}
